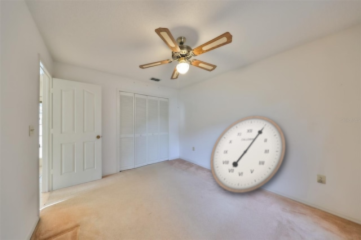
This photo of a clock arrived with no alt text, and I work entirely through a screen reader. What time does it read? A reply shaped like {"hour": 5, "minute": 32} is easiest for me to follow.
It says {"hour": 7, "minute": 5}
